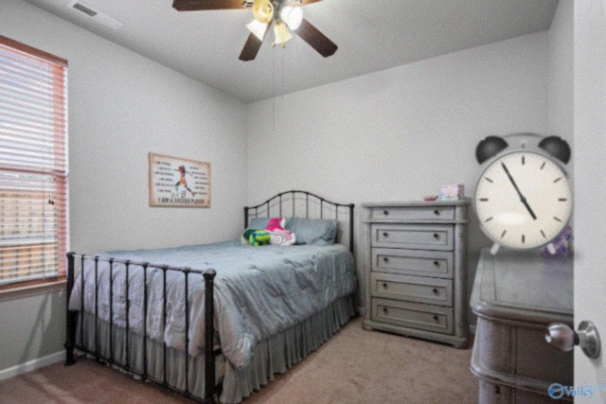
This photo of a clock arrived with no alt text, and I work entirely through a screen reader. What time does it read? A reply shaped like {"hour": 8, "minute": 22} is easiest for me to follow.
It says {"hour": 4, "minute": 55}
